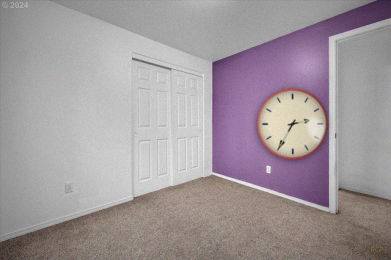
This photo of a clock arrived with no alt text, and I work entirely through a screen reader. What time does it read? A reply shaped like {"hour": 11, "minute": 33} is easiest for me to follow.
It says {"hour": 2, "minute": 35}
